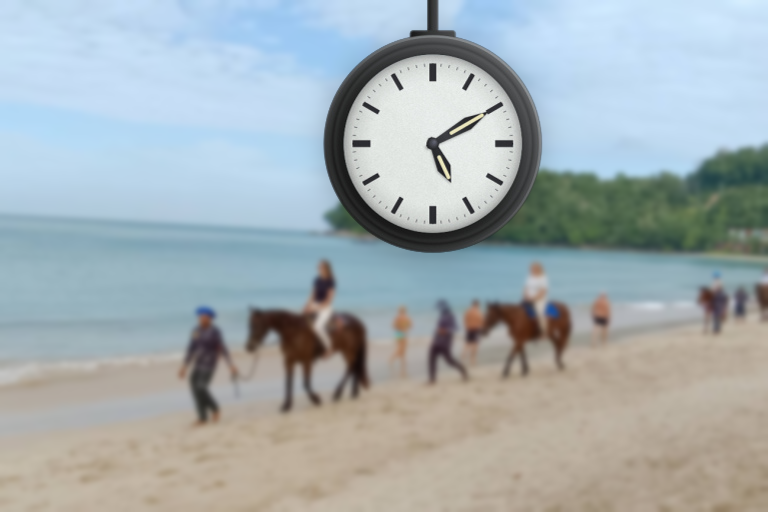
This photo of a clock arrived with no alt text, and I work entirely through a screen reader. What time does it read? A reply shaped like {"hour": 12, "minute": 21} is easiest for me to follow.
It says {"hour": 5, "minute": 10}
